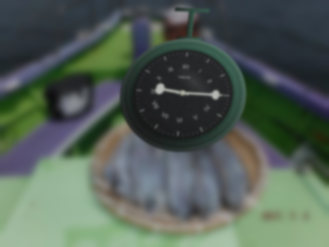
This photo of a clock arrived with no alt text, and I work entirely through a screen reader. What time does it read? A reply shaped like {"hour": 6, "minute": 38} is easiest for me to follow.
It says {"hour": 9, "minute": 15}
